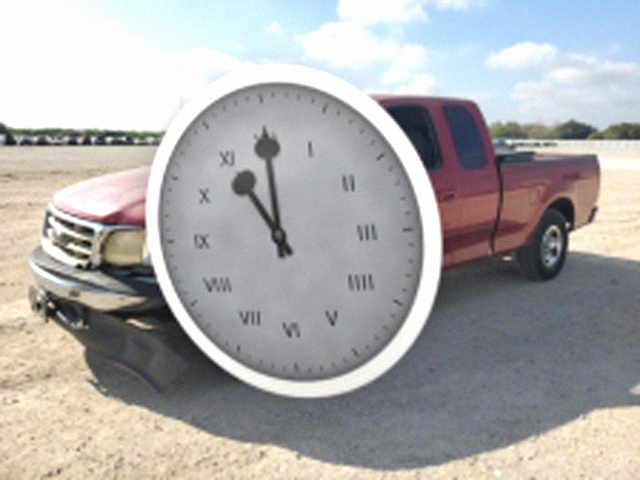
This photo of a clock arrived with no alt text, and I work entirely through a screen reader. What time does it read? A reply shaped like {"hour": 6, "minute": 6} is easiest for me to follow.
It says {"hour": 11, "minute": 0}
